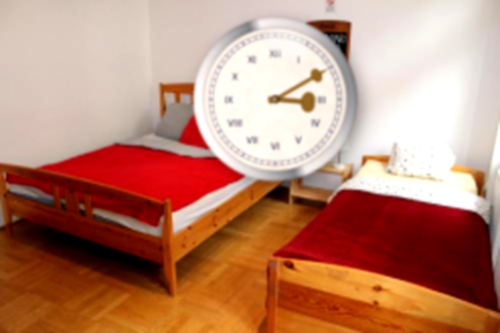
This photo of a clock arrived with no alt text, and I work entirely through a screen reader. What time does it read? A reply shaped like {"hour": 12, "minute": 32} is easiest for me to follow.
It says {"hour": 3, "minute": 10}
